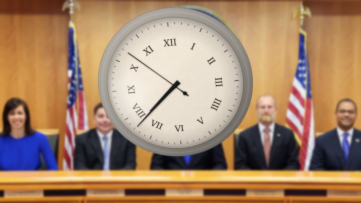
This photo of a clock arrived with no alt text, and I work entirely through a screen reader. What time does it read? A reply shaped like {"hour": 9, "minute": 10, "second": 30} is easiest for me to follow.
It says {"hour": 7, "minute": 37, "second": 52}
